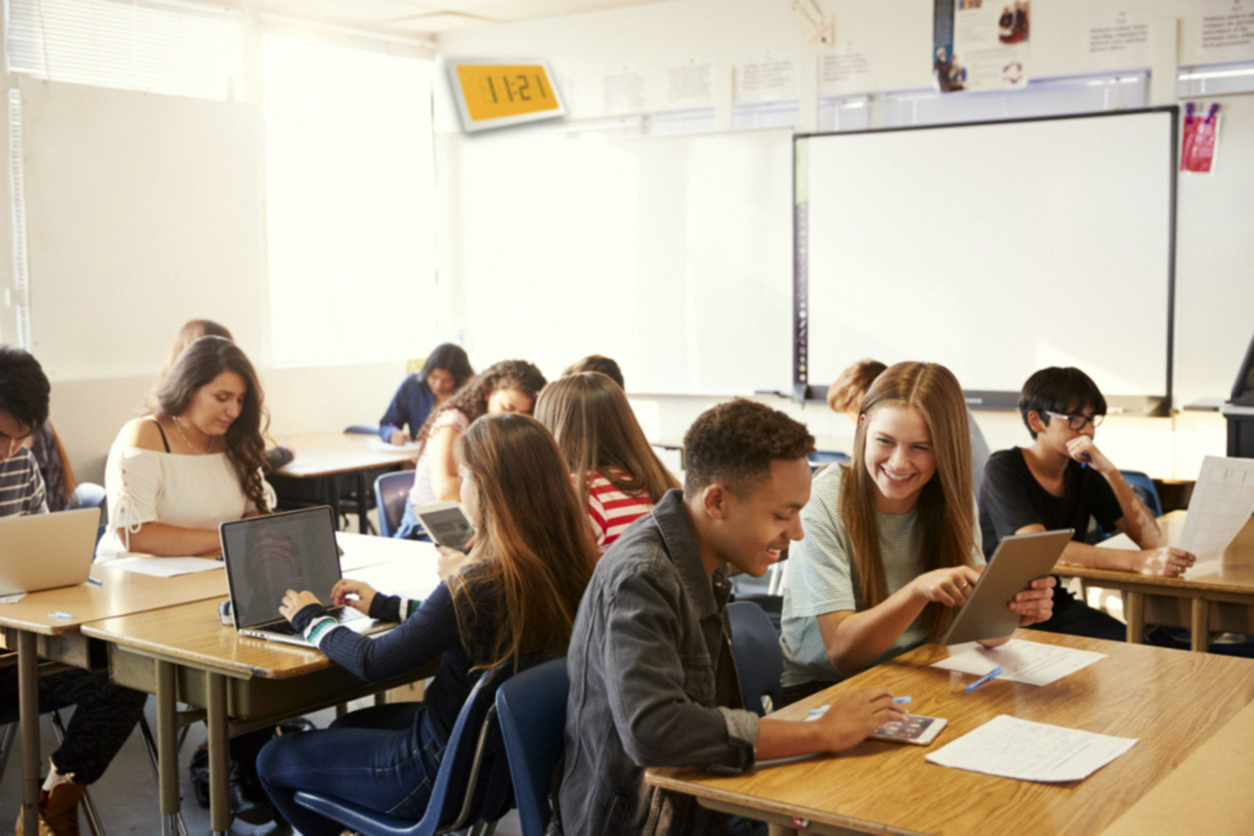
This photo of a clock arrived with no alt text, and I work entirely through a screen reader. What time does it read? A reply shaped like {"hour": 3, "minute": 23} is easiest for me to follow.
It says {"hour": 11, "minute": 21}
